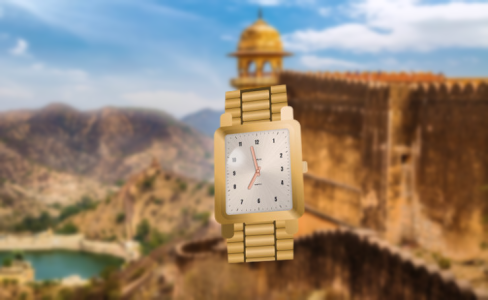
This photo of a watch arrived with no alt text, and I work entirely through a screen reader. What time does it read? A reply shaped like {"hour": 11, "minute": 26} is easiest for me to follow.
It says {"hour": 6, "minute": 58}
